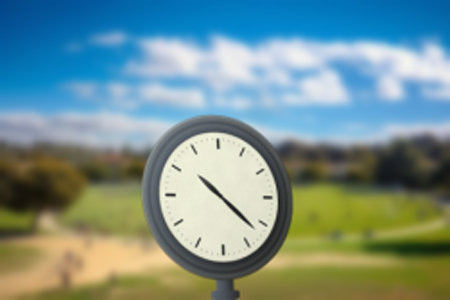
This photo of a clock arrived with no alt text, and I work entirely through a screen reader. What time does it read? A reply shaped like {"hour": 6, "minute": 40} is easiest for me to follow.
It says {"hour": 10, "minute": 22}
